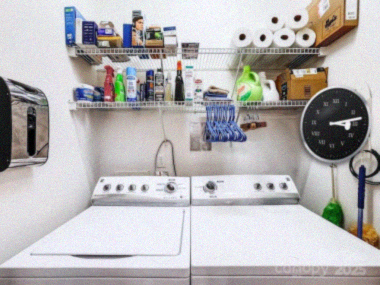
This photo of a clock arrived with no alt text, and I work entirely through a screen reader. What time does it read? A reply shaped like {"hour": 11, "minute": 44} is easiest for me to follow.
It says {"hour": 3, "minute": 13}
